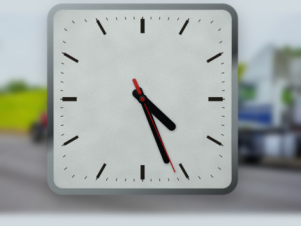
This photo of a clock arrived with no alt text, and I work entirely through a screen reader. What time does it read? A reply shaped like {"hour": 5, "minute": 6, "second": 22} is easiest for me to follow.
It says {"hour": 4, "minute": 26, "second": 26}
